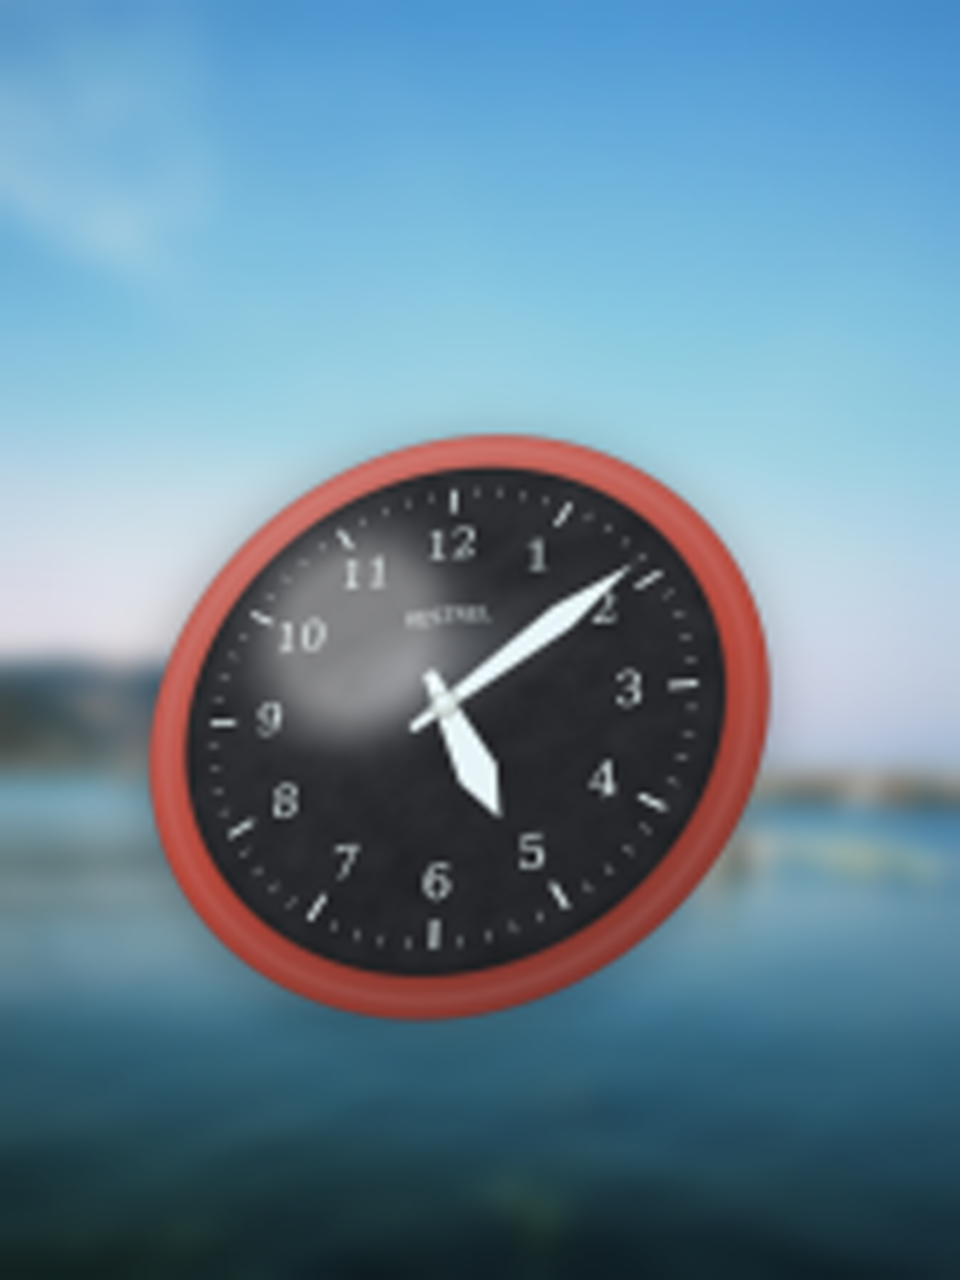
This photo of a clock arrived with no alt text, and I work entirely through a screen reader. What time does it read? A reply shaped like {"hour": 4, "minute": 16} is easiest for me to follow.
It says {"hour": 5, "minute": 9}
